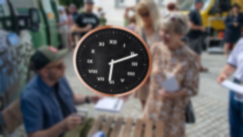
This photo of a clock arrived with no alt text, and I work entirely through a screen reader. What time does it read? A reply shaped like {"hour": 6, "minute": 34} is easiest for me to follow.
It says {"hour": 6, "minute": 11}
